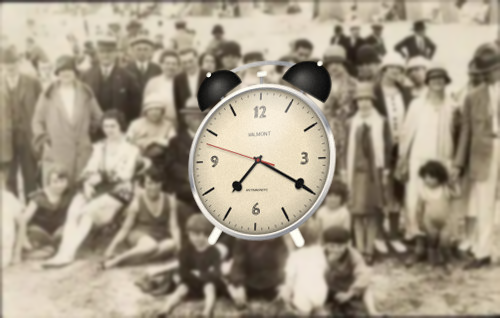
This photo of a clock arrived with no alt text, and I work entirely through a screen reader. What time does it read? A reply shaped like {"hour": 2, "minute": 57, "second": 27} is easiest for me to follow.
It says {"hour": 7, "minute": 19, "second": 48}
